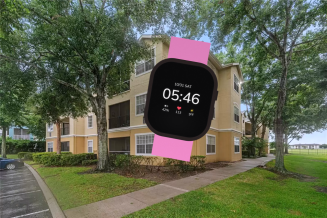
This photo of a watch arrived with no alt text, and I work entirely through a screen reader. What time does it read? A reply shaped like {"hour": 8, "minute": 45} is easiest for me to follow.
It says {"hour": 5, "minute": 46}
